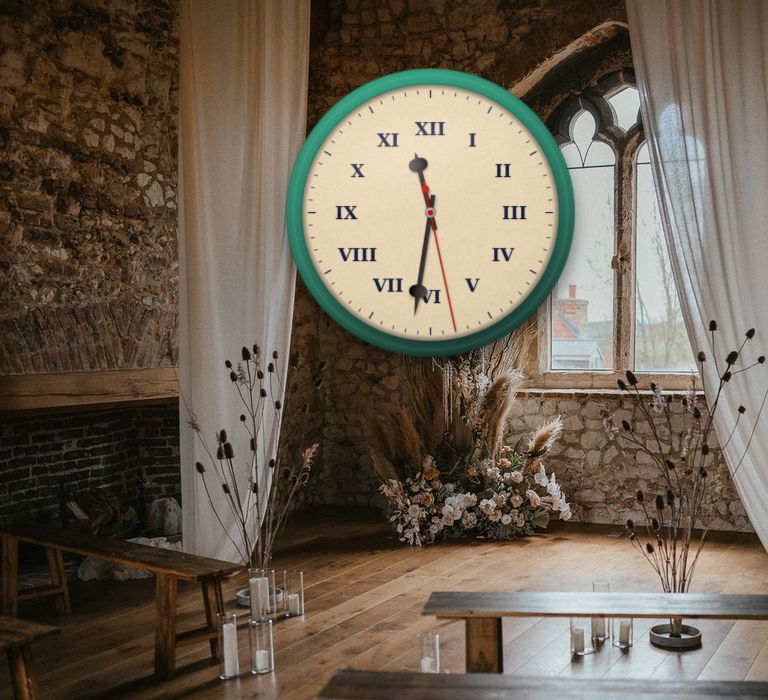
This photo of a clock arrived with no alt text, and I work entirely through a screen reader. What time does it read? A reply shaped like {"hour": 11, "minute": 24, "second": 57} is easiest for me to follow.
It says {"hour": 11, "minute": 31, "second": 28}
